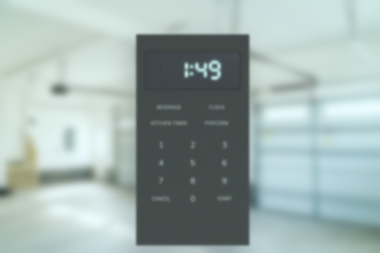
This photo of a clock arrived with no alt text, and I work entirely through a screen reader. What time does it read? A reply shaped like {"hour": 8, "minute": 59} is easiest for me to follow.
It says {"hour": 1, "minute": 49}
